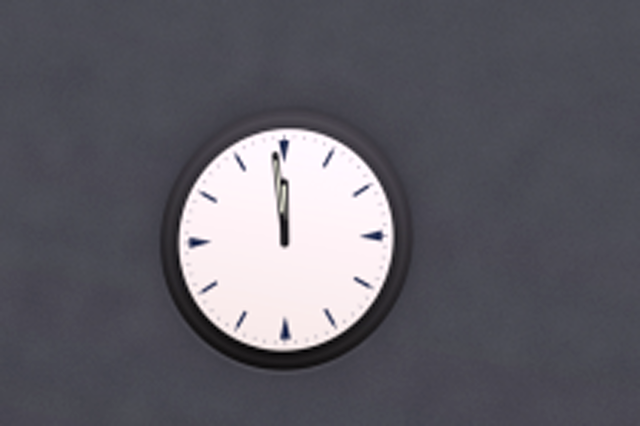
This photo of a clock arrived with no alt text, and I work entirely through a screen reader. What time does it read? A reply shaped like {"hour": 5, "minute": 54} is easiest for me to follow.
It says {"hour": 11, "minute": 59}
